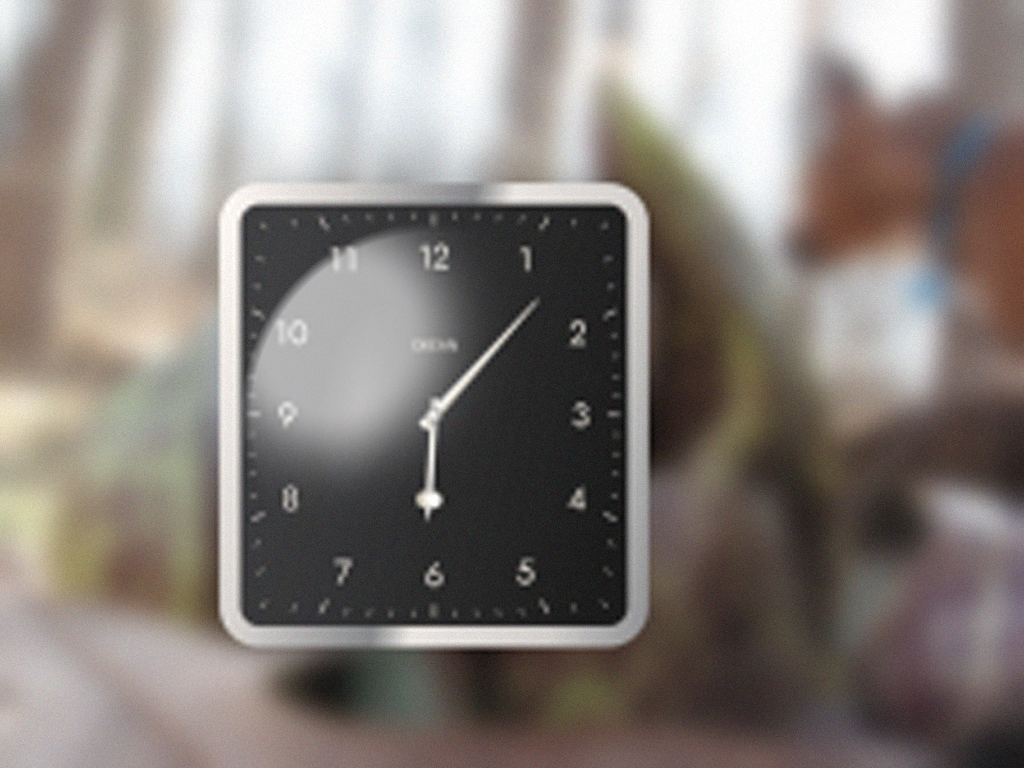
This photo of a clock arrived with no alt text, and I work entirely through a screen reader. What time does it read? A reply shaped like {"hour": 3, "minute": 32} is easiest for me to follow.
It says {"hour": 6, "minute": 7}
